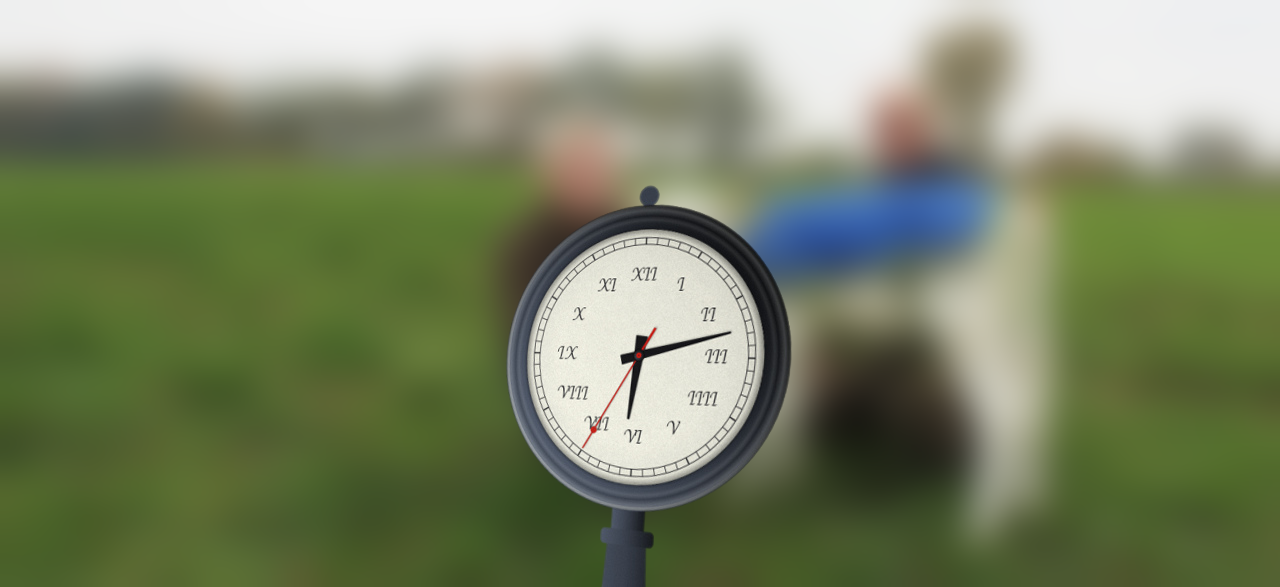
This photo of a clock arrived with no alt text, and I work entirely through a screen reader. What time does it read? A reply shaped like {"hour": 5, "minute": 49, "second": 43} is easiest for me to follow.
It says {"hour": 6, "minute": 12, "second": 35}
